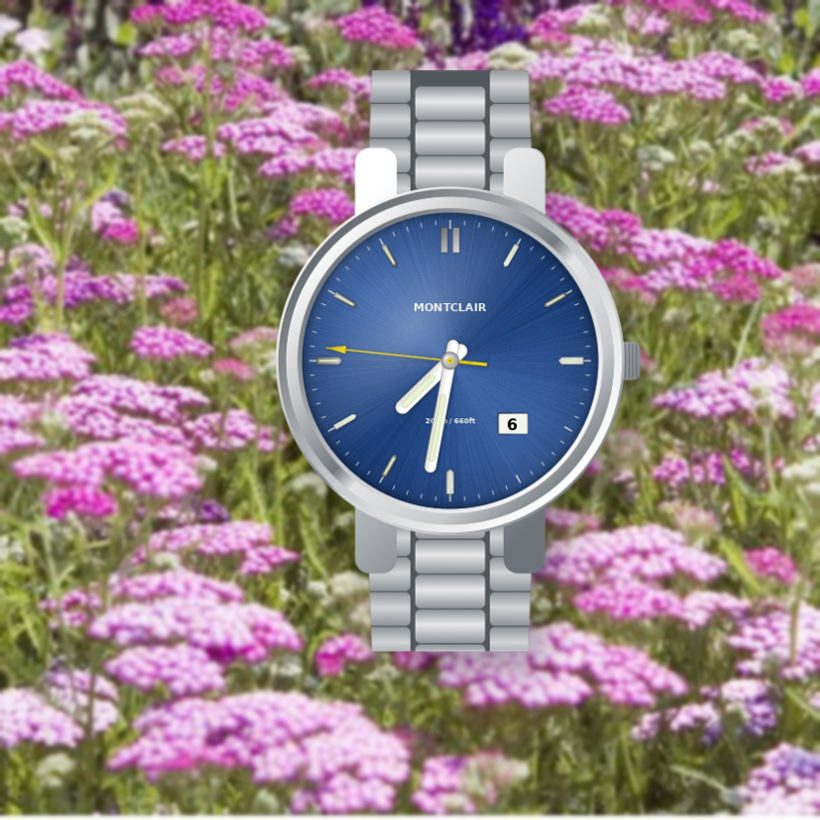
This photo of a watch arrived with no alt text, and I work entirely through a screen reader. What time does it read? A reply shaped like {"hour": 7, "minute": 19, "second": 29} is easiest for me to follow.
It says {"hour": 7, "minute": 31, "second": 46}
